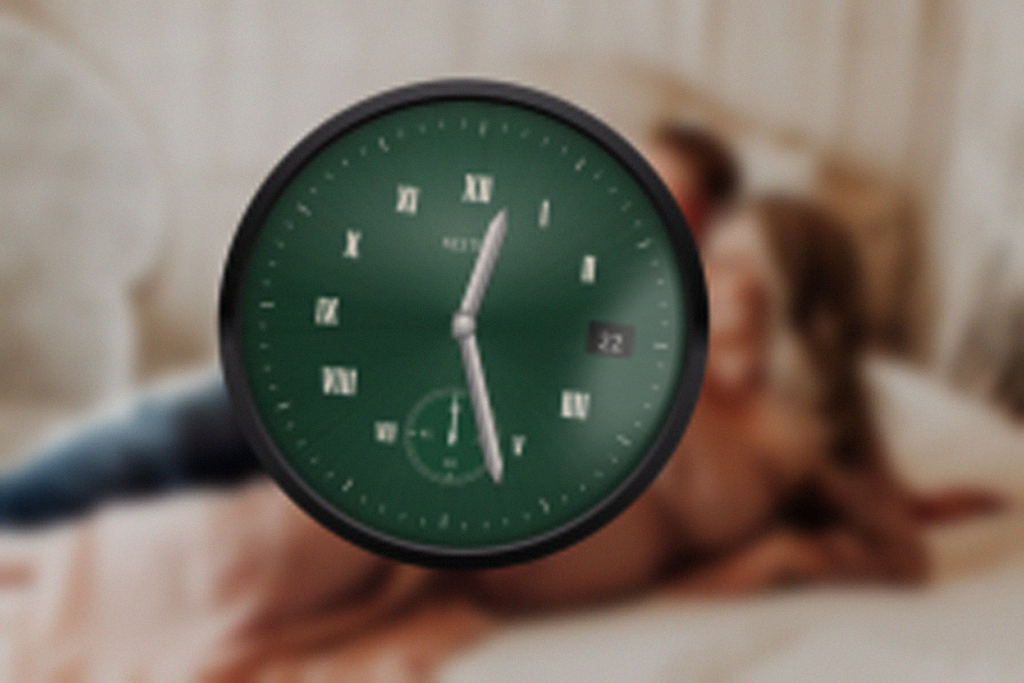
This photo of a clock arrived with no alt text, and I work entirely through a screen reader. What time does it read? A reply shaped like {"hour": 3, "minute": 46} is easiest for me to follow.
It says {"hour": 12, "minute": 27}
